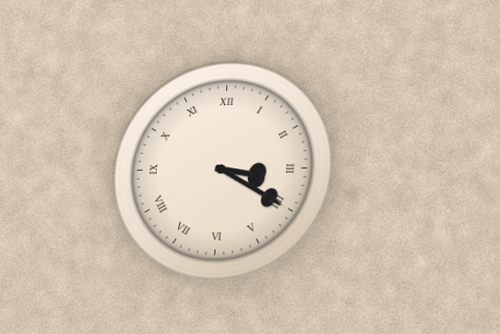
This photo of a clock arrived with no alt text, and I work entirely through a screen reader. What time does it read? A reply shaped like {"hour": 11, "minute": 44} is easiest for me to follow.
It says {"hour": 3, "minute": 20}
